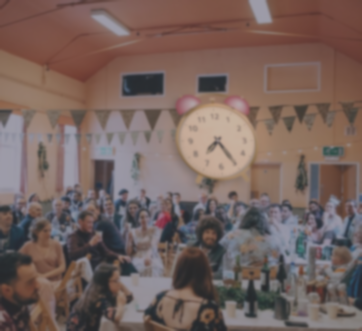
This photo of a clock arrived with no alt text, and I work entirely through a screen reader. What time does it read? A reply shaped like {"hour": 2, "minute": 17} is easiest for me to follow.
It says {"hour": 7, "minute": 25}
